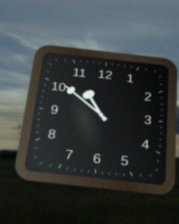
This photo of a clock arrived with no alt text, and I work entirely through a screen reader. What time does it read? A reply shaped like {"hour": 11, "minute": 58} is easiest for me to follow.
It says {"hour": 10, "minute": 51}
